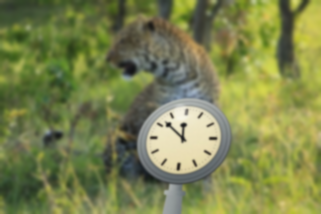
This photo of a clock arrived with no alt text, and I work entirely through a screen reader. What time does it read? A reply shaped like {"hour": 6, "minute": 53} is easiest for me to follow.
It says {"hour": 11, "minute": 52}
